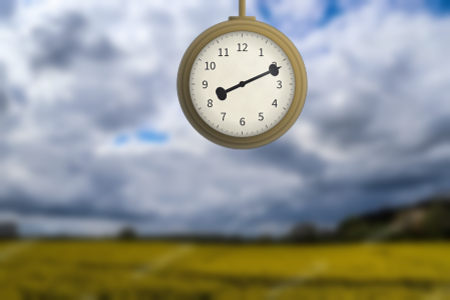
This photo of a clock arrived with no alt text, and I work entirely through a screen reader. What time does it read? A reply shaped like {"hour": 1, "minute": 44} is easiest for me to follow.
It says {"hour": 8, "minute": 11}
